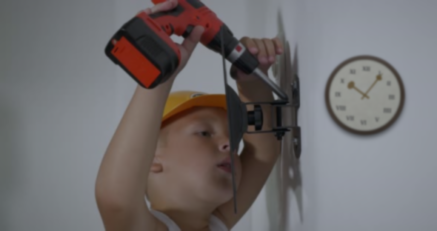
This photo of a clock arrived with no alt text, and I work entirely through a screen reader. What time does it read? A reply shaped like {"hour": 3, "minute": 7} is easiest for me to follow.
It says {"hour": 10, "minute": 6}
